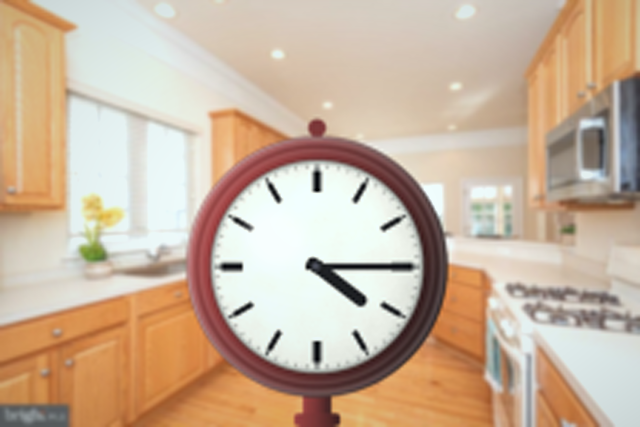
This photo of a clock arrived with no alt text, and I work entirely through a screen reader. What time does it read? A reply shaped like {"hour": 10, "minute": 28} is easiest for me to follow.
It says {"hour": 4, "minute": 15}
